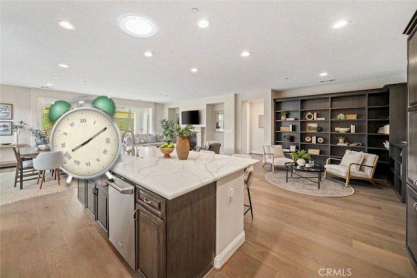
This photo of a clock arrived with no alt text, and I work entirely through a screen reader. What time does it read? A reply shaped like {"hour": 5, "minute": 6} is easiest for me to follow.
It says {"hour": 8, "minute": 10}
